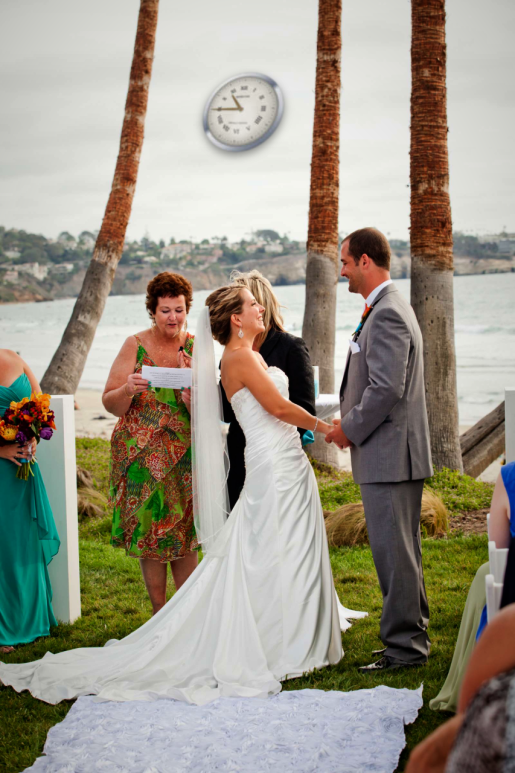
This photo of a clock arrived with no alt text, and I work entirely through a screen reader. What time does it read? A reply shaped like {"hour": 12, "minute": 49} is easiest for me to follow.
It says {"hour": 10, "minute": 45}
